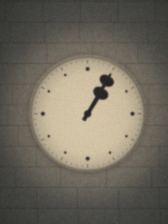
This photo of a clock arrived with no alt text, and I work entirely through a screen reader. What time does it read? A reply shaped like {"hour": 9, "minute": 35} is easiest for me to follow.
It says {"hour": 1, "minute": 5}
